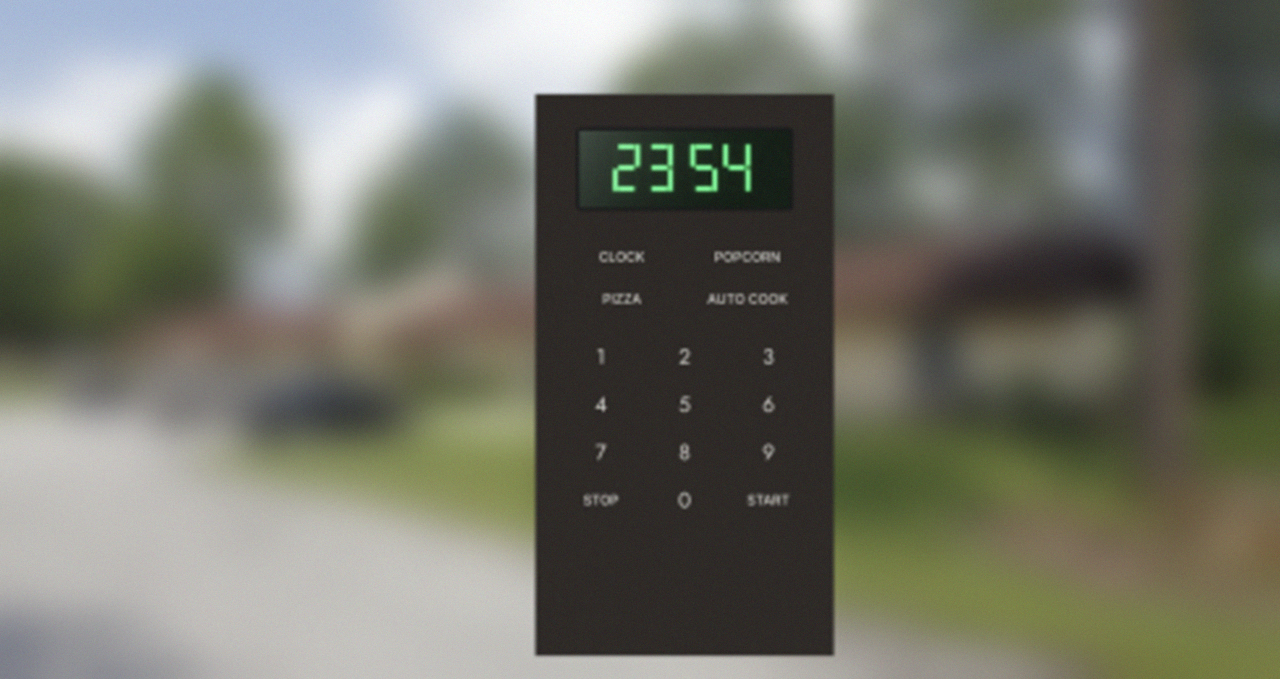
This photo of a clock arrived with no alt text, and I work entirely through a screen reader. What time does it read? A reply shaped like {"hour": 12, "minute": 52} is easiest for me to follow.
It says {"hour": 23, "minute": 54}
